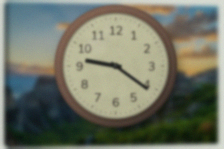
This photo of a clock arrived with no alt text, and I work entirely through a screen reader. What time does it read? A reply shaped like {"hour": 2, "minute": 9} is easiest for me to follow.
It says {"hour": 9, "minute": 21}
